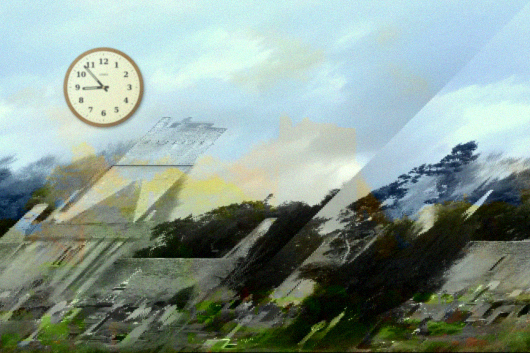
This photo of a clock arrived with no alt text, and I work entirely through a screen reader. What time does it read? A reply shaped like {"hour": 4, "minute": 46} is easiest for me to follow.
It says {"hour": 8, "minute": 53}
